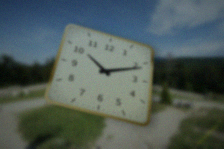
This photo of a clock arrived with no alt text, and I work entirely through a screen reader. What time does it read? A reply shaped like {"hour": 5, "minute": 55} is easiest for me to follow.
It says {"hour": 10, "minute": 11}
